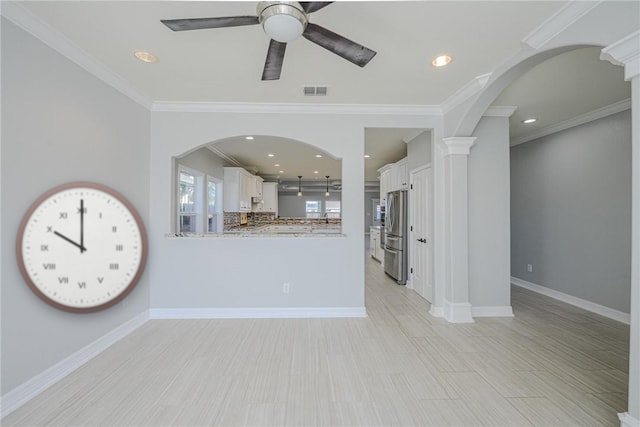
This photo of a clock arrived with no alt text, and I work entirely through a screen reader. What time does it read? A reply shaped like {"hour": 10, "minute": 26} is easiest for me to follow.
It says {"hour": 10, "minute": 0}
